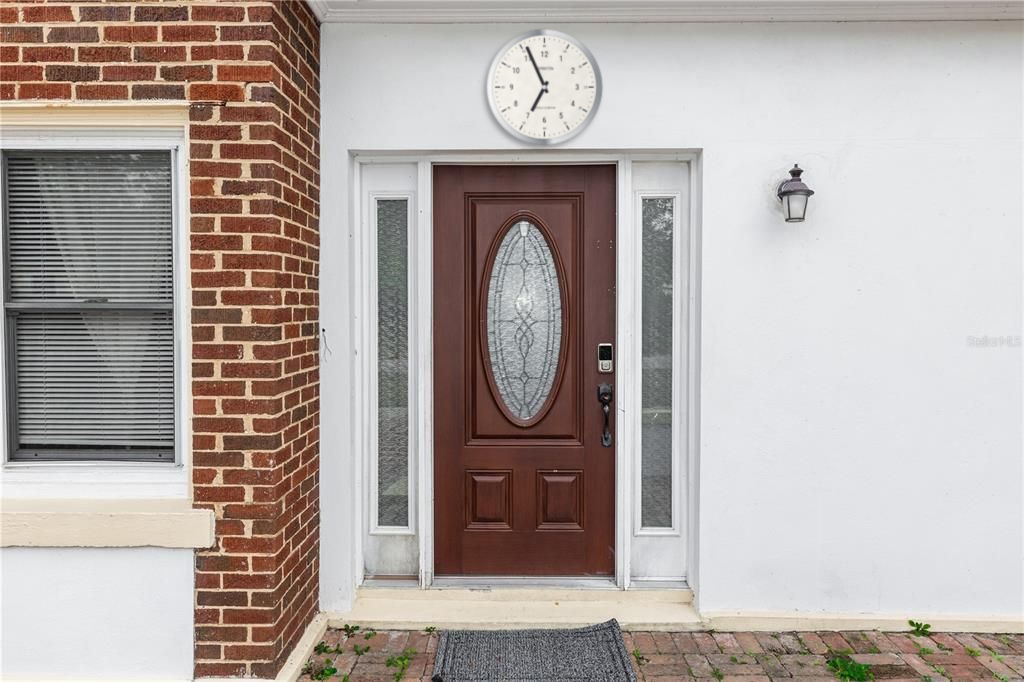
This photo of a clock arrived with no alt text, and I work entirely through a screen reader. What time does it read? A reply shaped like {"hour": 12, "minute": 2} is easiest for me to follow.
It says {"hour": 6, "minute": 56}
